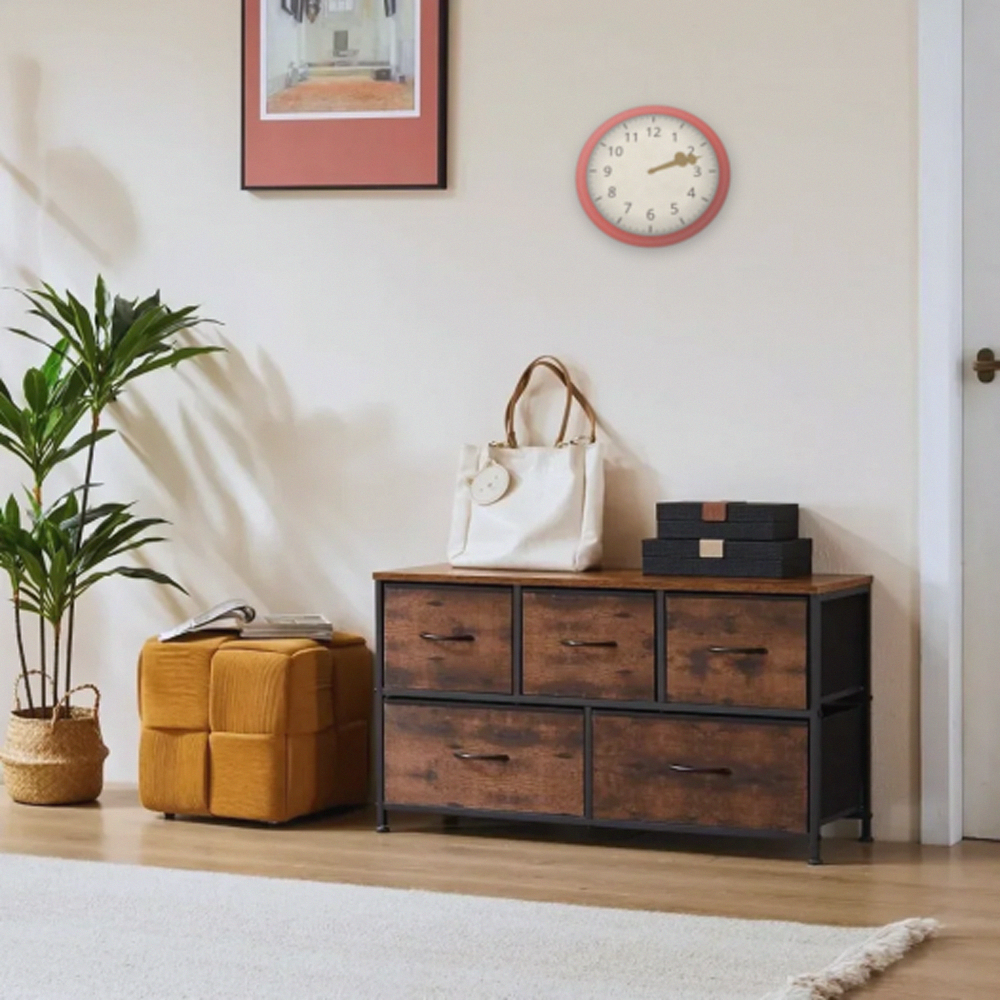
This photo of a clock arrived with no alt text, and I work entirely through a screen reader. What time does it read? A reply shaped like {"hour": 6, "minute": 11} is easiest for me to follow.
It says {"hour": 2, "minute": 12}
